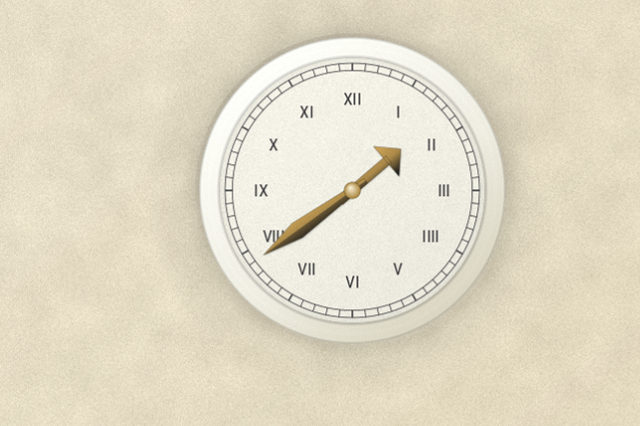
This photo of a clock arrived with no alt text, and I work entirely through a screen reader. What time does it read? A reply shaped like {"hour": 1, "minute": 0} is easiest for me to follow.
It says {"hour": 1, "minute": 39}
